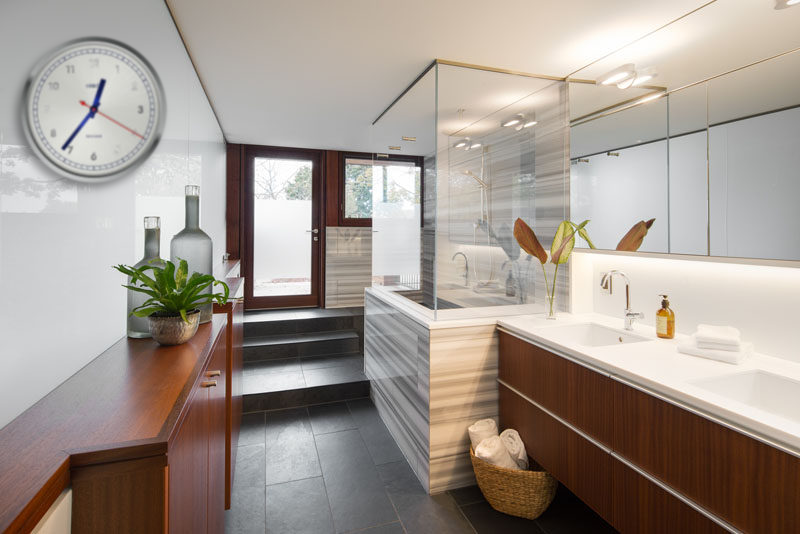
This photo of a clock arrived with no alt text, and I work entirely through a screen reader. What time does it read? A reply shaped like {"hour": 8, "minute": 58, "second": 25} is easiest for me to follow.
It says {"hour": 12, "minute": 36, "second": 20}
